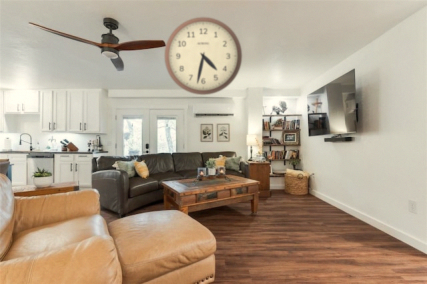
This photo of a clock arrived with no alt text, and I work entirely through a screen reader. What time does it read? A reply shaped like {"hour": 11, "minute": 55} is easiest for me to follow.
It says {"hour": 4, "minute": 32}
